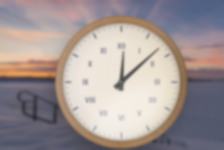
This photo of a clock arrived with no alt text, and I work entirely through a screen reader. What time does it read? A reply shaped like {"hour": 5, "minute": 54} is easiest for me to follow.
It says {"hour": 12, "minute": 8}
